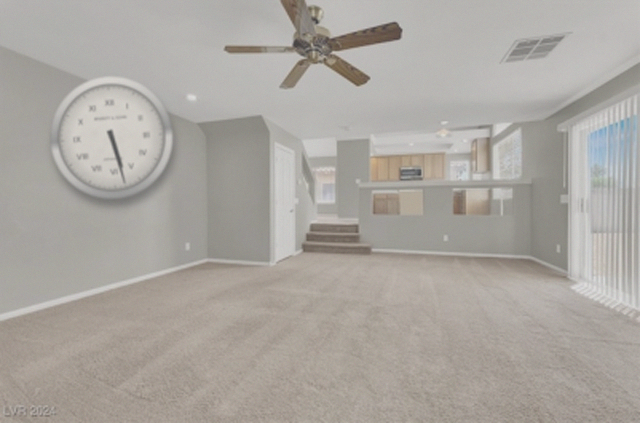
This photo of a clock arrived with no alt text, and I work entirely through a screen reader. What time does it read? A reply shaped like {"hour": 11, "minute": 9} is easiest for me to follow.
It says {"hour": 5, "minute": 28}
